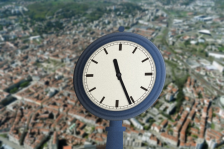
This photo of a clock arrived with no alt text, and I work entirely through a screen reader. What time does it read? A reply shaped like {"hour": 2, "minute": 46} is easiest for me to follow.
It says {"hour": 11, "minute": 26}
